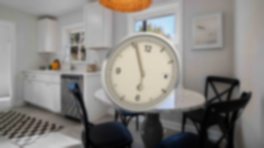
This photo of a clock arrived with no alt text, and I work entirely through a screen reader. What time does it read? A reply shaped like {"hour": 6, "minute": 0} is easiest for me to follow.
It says {"hour": 5, "minute": 56}
